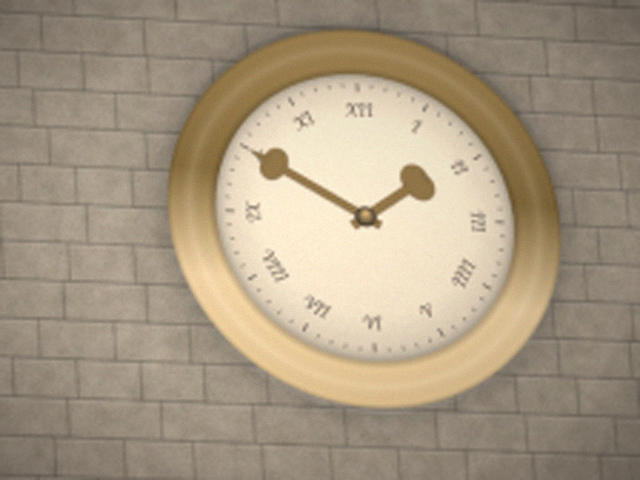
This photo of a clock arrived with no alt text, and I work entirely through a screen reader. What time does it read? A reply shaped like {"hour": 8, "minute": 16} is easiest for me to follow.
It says {"hour": 1, "minute": 50}
